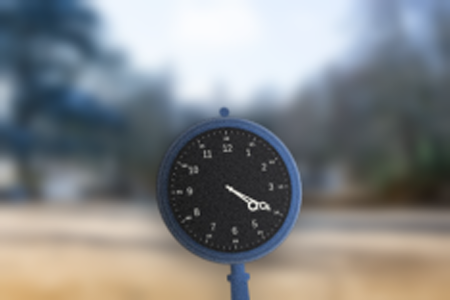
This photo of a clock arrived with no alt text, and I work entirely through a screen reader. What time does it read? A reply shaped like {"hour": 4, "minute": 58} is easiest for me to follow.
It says {"hour": 4, "minute": 20}
